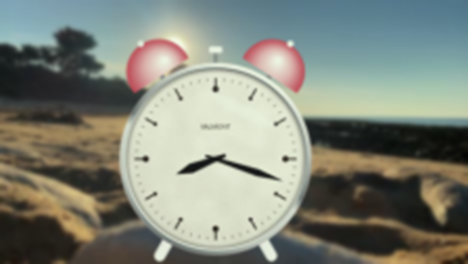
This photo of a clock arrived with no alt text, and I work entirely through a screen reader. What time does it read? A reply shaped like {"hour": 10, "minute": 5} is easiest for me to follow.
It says {"hour": 8, "minute": 18}
